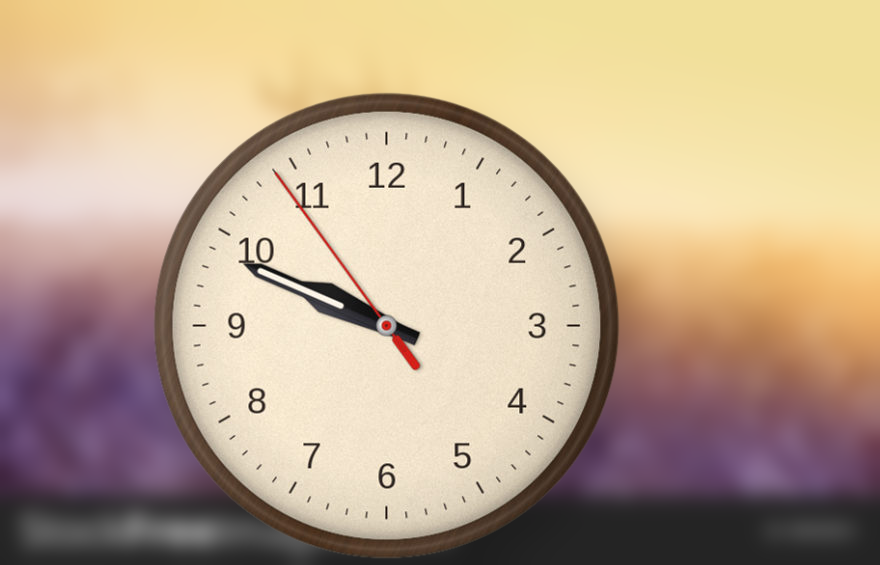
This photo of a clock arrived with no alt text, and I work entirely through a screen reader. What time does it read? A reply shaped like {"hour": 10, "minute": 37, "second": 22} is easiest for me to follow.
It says {"hour": 9, "minute": 48, "second": 54}
